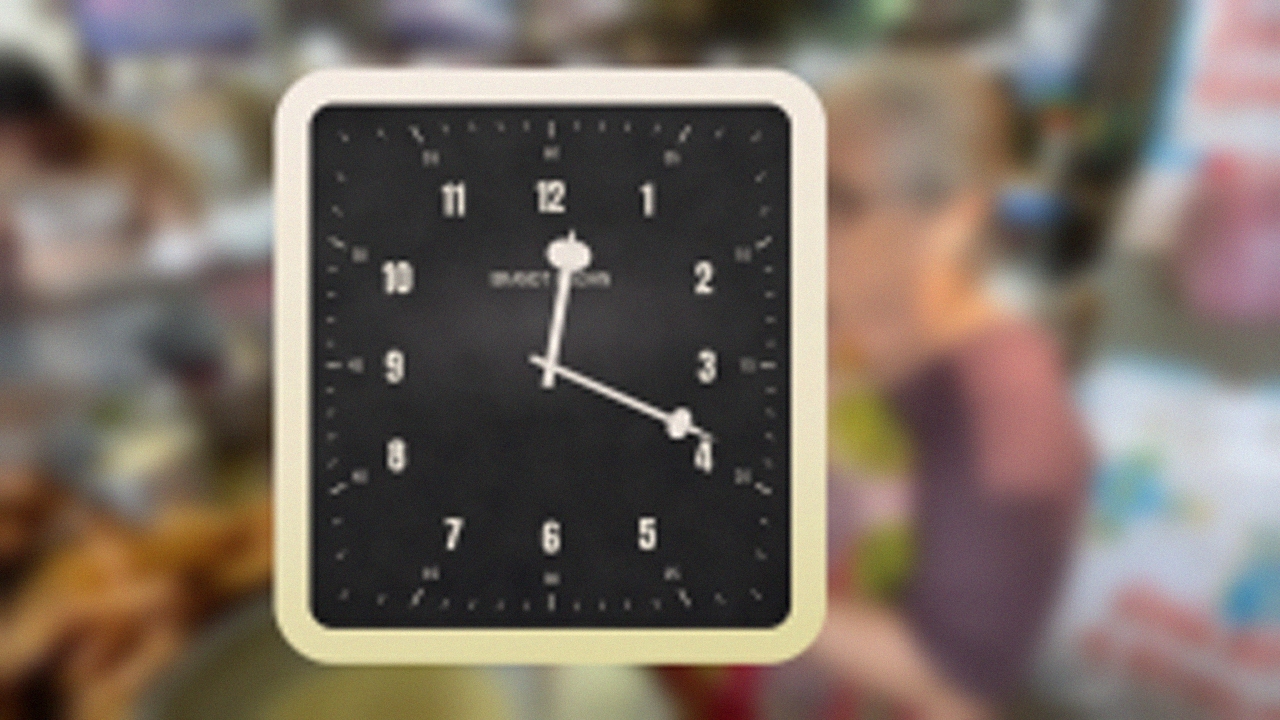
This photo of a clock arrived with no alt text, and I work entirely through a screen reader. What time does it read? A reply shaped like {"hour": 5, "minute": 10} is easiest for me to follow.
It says {"hour": 12, "minute": 19}
